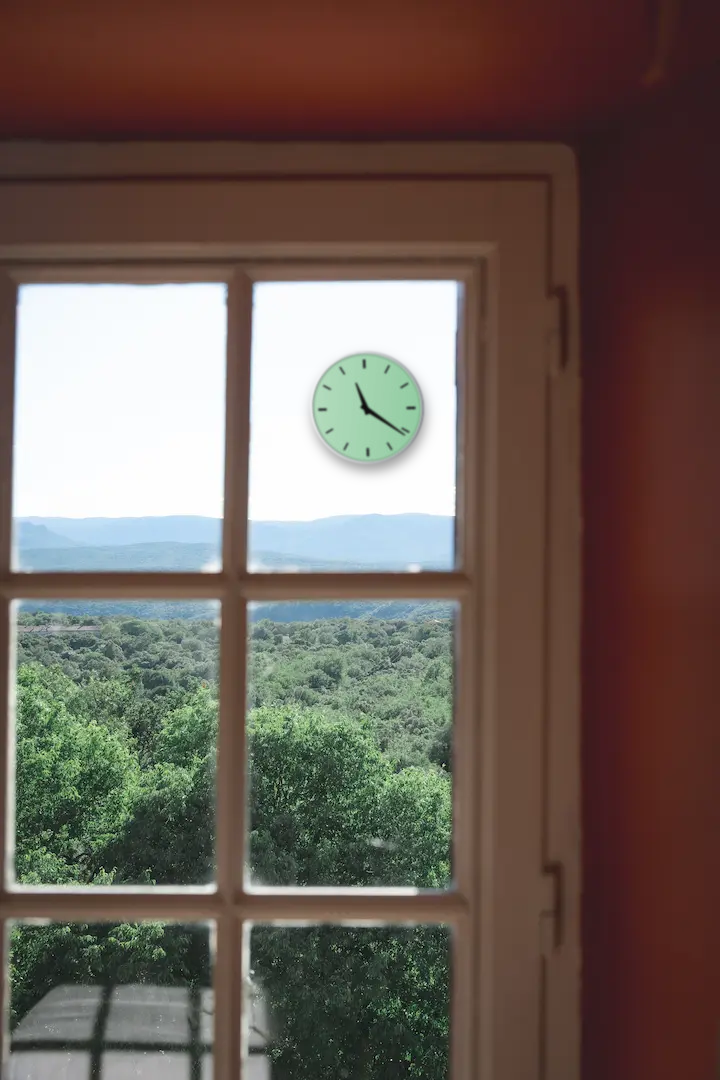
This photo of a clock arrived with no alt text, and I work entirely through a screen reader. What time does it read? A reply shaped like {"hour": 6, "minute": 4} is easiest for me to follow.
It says {"hour": 11, "minute": 21}
